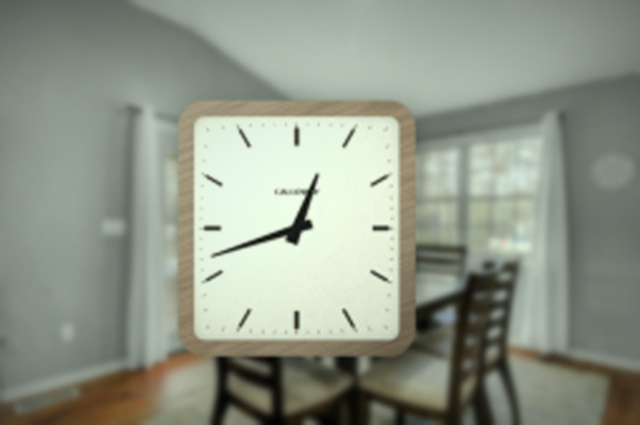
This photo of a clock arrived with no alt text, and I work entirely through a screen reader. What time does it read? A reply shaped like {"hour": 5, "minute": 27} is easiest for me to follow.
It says {"hour": 12, "minute": 42}
